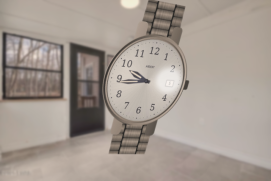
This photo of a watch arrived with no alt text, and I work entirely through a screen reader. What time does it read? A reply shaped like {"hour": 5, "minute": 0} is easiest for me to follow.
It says {"hour": 9, "minute": 44}
